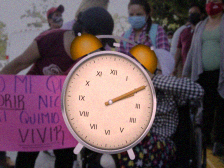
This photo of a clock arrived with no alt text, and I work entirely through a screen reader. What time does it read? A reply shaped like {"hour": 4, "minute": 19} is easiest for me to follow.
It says {"hour": 2, "minute": 10}
